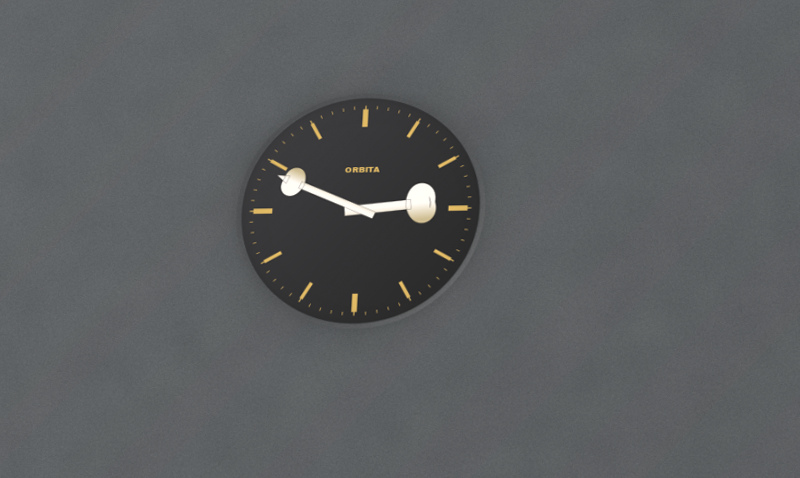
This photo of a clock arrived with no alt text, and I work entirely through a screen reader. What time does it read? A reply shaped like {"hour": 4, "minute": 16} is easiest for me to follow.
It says {"hour": 2, "minute": 49}
